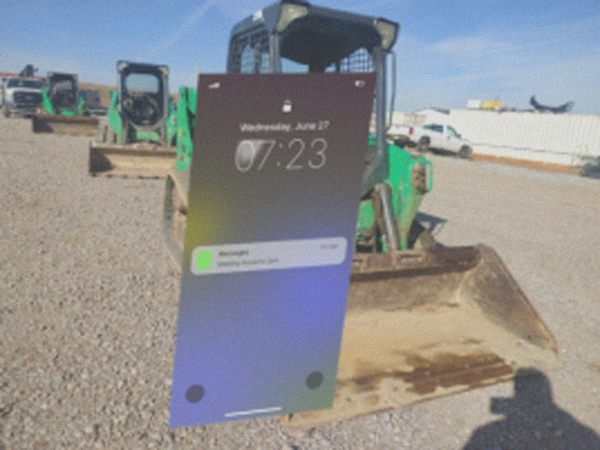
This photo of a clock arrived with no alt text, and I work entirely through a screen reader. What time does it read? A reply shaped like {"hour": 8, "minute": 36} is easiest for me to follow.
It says {"hour": 7, "minute": 23}
